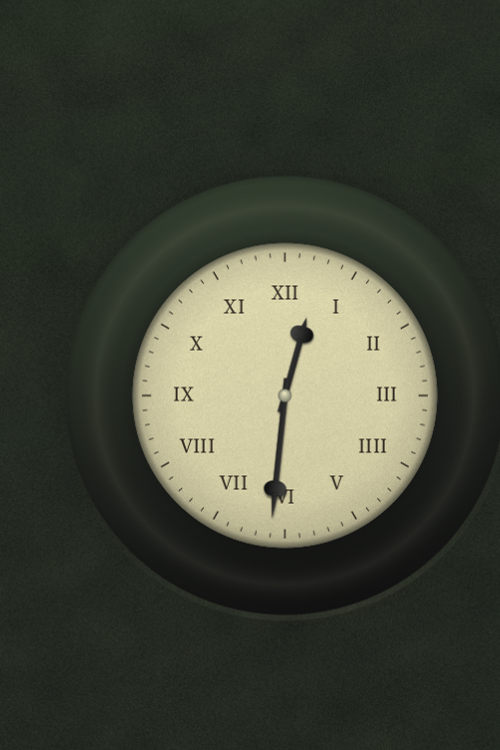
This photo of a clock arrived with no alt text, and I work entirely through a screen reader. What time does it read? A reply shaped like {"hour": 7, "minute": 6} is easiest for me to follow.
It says {"hour": 12, "minute": 31}
